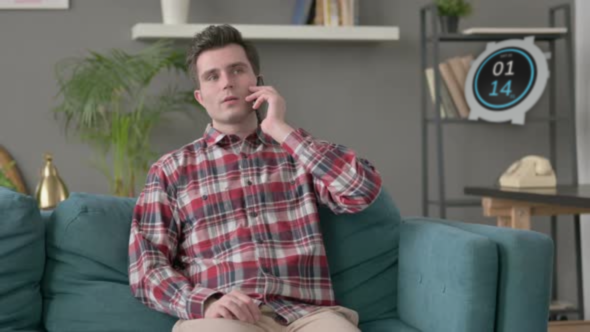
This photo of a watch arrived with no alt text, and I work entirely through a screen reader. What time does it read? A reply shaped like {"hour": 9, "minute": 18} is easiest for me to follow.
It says {"hour": 1, "minute": 14}
